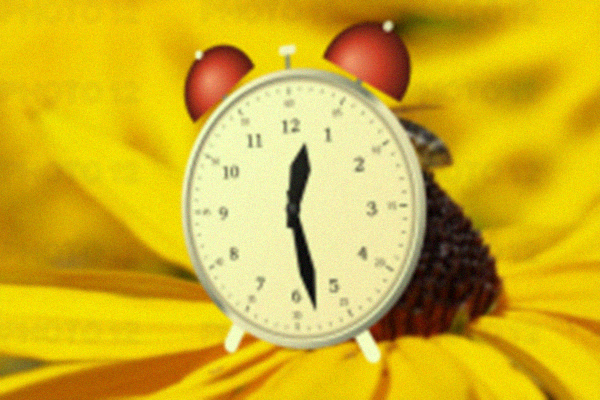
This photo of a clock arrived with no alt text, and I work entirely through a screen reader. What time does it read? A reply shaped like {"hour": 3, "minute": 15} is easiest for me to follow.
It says {"hour": 12, "minute": 28}
